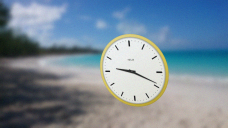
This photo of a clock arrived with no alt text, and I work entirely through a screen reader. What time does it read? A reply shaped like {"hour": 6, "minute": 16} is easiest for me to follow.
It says {"hour": 9, "minute": 19}
